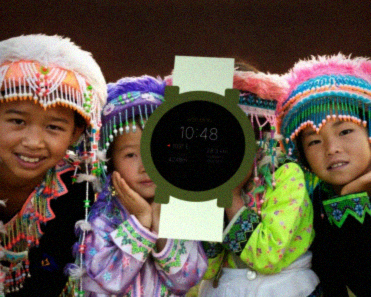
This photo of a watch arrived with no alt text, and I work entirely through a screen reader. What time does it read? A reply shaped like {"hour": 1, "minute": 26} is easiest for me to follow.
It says {"hour": 10, "minute": 48}
